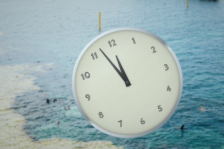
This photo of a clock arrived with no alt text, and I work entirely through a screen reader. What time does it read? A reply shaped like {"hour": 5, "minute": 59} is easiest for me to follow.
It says {"hour": 11, "minute": 57}
